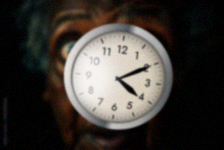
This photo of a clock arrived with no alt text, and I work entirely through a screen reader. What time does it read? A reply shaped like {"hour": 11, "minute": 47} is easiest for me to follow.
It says {"hour": 4, "minute": 10}
